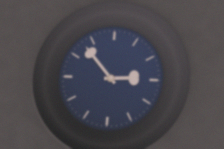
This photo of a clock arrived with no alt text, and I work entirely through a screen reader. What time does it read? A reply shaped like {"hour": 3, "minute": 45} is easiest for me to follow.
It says {"hour": 2, "minute": 53}
